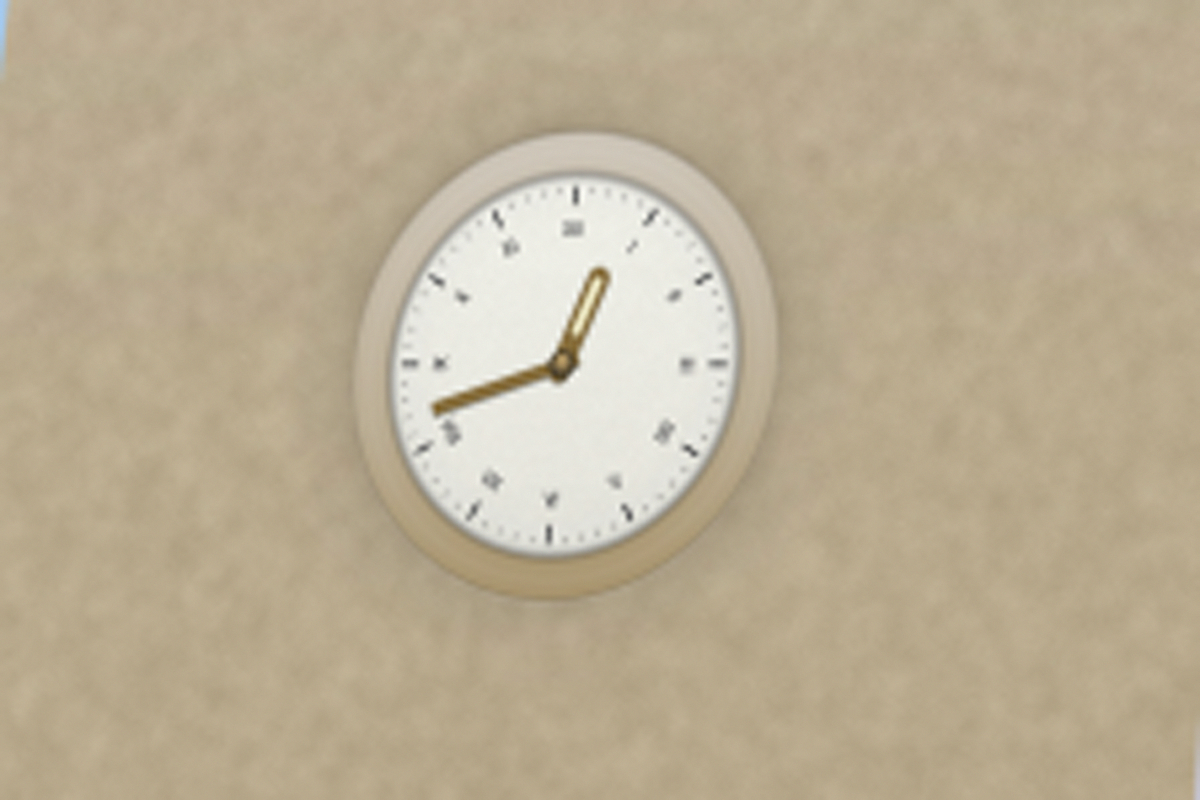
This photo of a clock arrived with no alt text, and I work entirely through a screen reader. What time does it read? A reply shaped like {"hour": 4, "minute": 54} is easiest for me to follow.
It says {"hour": 12, "minute": 42}
